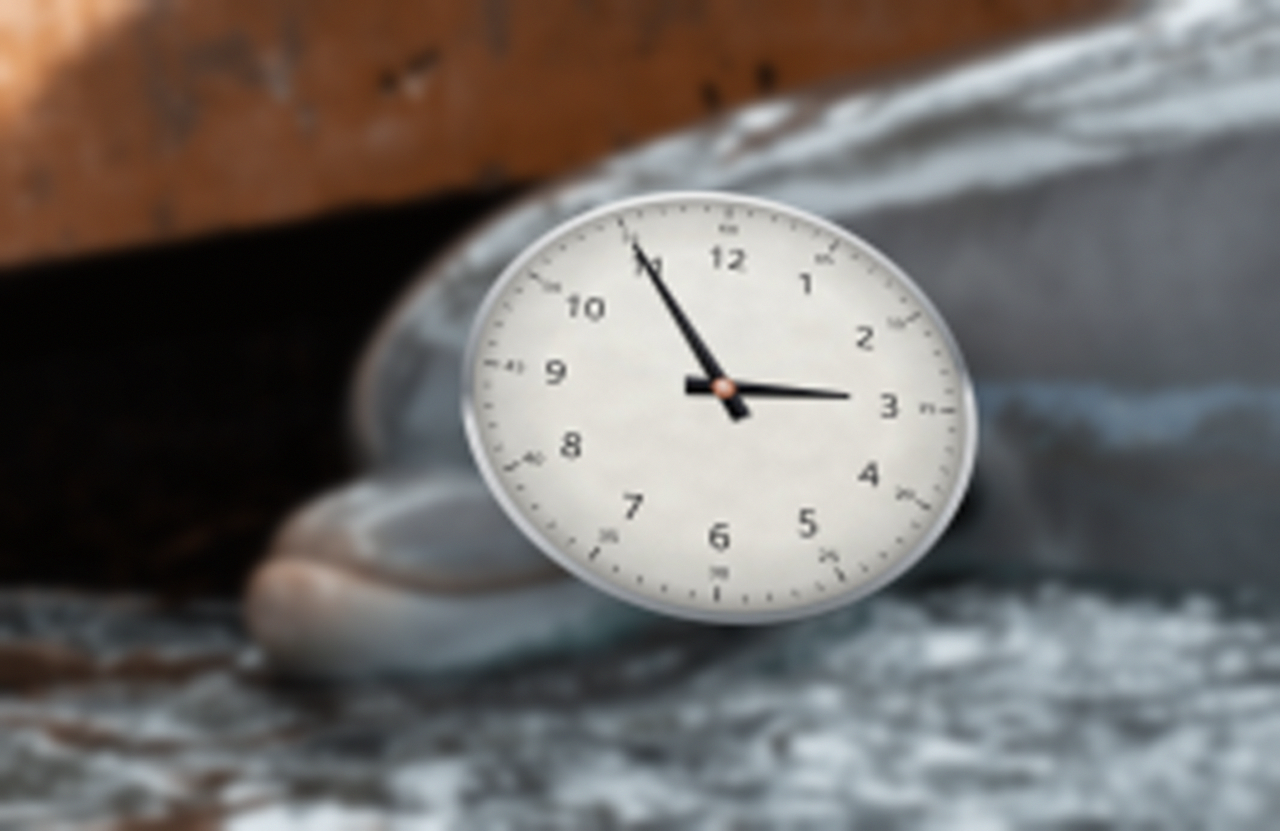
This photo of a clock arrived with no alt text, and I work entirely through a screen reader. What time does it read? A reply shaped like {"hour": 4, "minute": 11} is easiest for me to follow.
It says {"hour": 2, "minute": 55}
